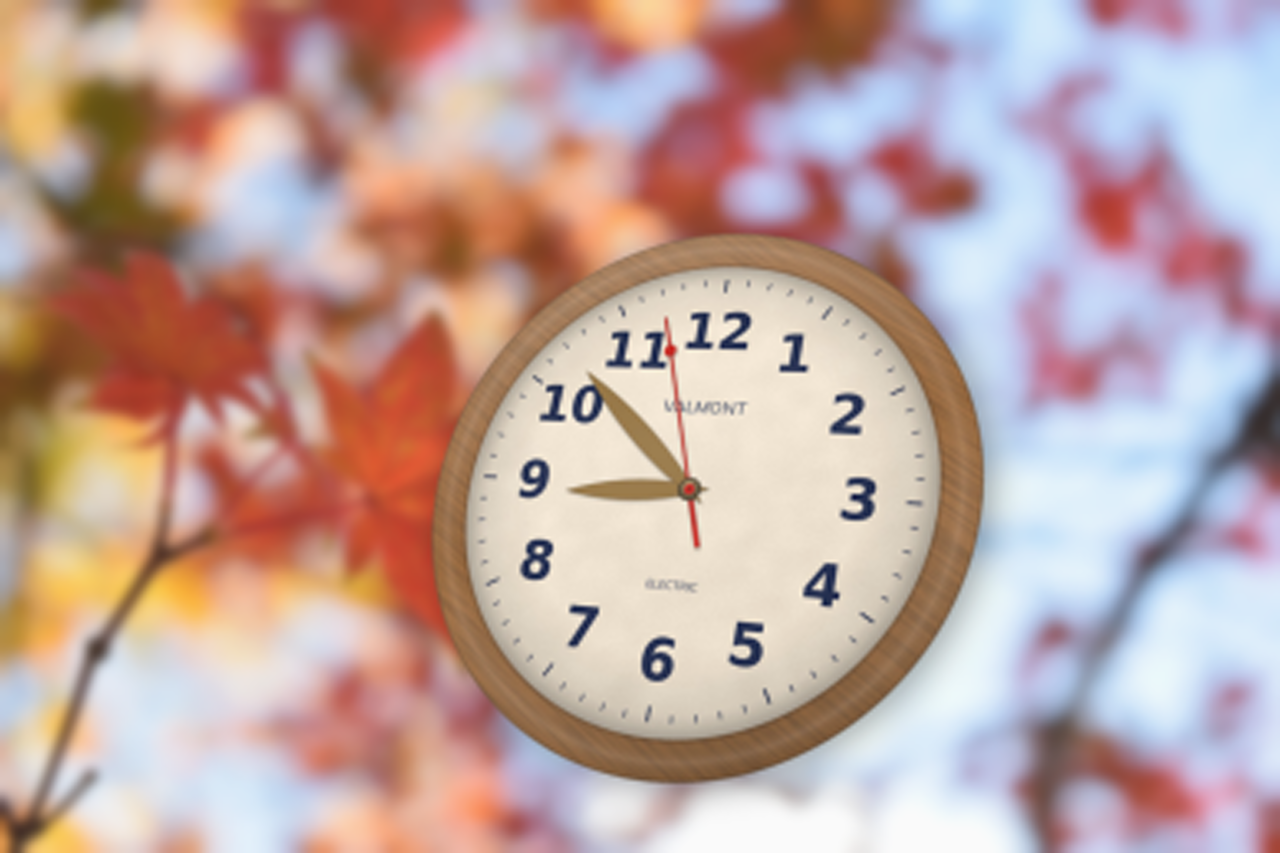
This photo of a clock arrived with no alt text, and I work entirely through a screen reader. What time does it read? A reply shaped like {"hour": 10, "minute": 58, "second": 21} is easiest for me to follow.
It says {"hour": 8, "minute": 51, "second": 57}
